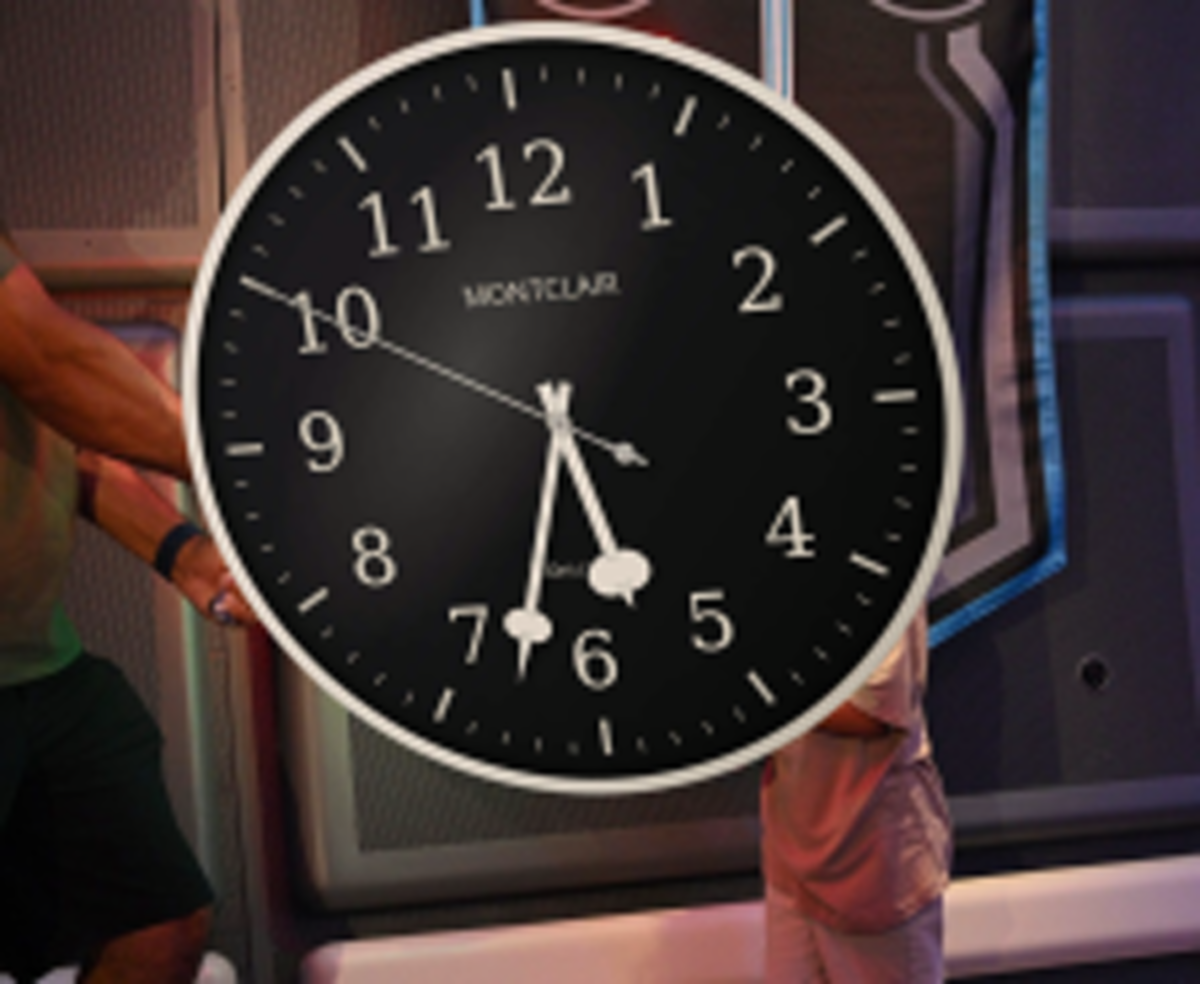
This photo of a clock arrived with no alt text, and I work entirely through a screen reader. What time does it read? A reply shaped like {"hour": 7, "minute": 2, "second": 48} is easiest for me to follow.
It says {"hour": 5, "minute": 32, "second": 50}
